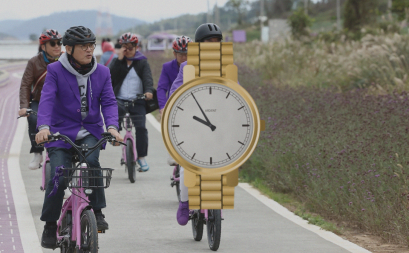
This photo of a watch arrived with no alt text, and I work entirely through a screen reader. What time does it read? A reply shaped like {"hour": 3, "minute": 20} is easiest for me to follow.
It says {"hour": 9, "minute": 55}
